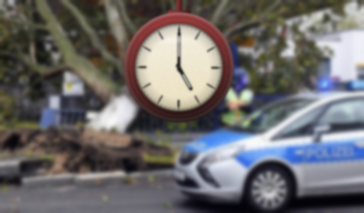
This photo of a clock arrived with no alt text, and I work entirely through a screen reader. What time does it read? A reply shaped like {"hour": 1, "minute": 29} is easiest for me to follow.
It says {"hour": 5, "minute": 0}
